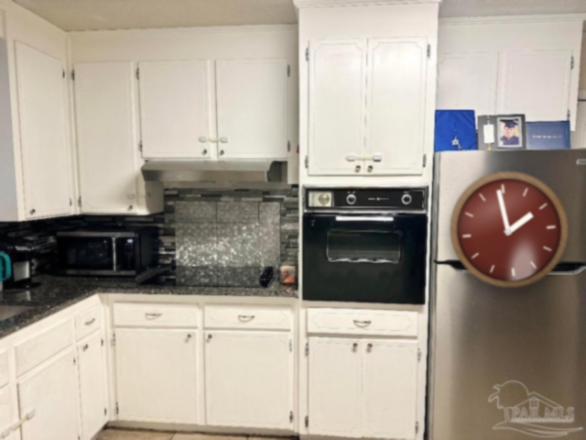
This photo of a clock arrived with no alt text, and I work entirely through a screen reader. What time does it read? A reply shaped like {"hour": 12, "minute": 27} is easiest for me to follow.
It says {"hour": 1, "minute": 59}
